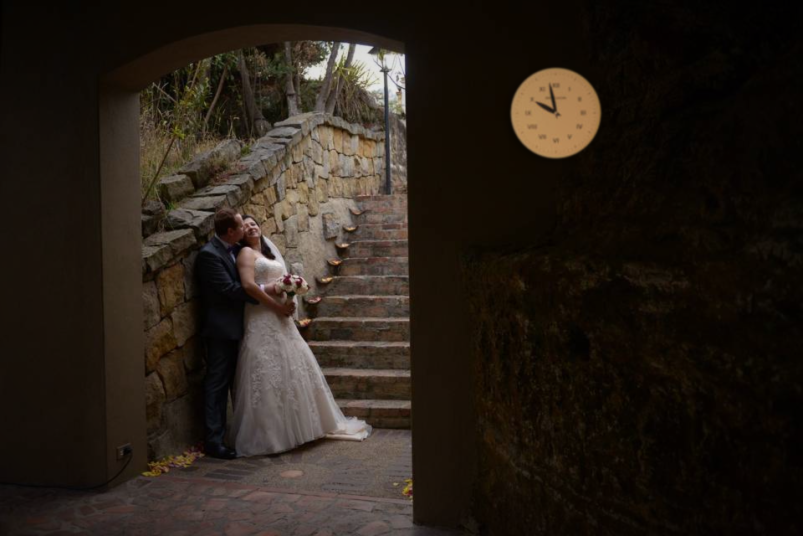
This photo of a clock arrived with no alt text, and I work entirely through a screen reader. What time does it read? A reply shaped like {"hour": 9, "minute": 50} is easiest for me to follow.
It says {"hour": 9, "minute": 58}
